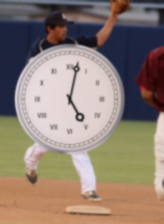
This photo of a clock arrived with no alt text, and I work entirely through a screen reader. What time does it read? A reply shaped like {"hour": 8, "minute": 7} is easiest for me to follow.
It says {"hour": 5, "minute": 2}
